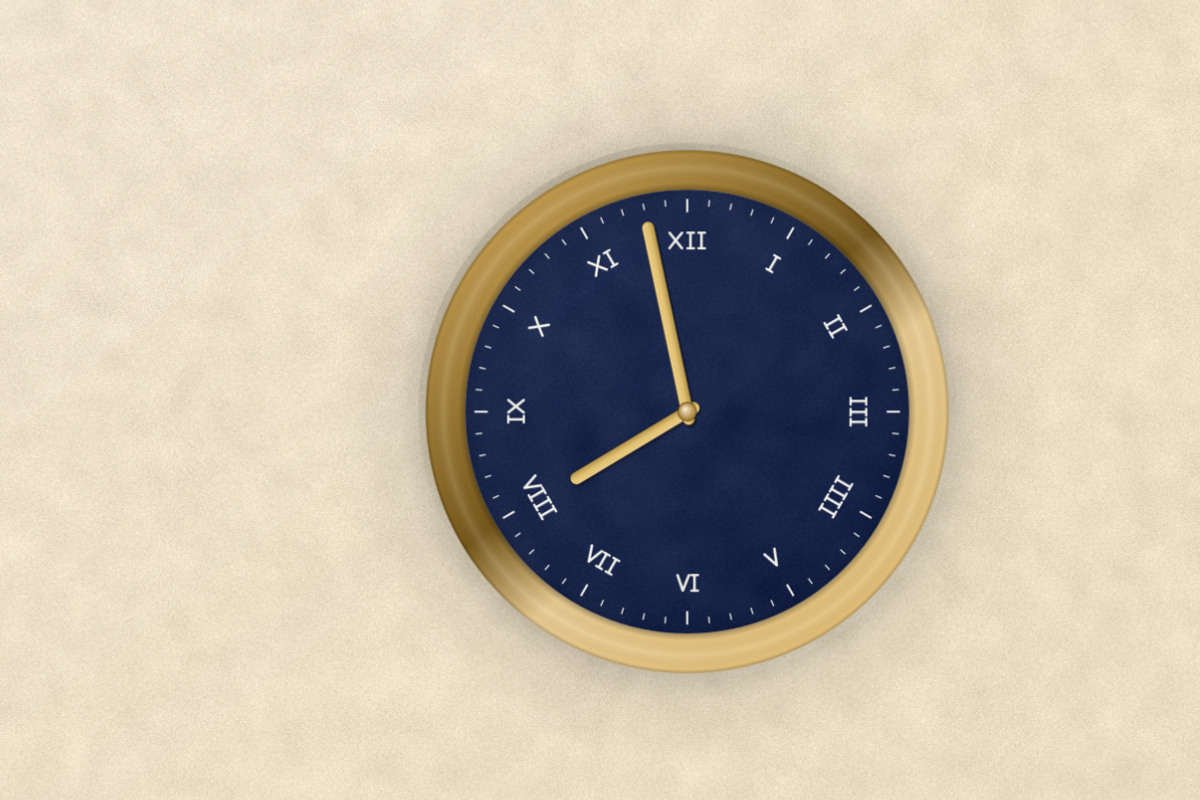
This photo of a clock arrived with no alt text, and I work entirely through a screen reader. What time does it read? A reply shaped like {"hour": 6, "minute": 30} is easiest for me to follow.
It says {"hour": 7, "minute": 58}
